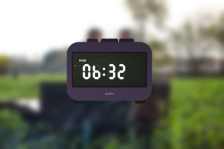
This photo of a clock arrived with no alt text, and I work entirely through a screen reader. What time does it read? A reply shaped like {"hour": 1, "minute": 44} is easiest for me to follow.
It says {"hour": 6, "minute": 32}
